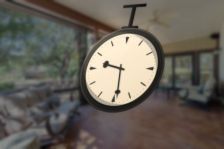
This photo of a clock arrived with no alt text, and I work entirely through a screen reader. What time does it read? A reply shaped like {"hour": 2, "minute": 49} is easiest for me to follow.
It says {"hour": 9, "minute": 29}
